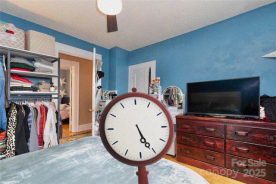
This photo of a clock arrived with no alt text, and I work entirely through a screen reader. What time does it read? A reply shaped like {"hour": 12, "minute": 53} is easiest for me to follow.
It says {"hour": 5, "minute": 26}
